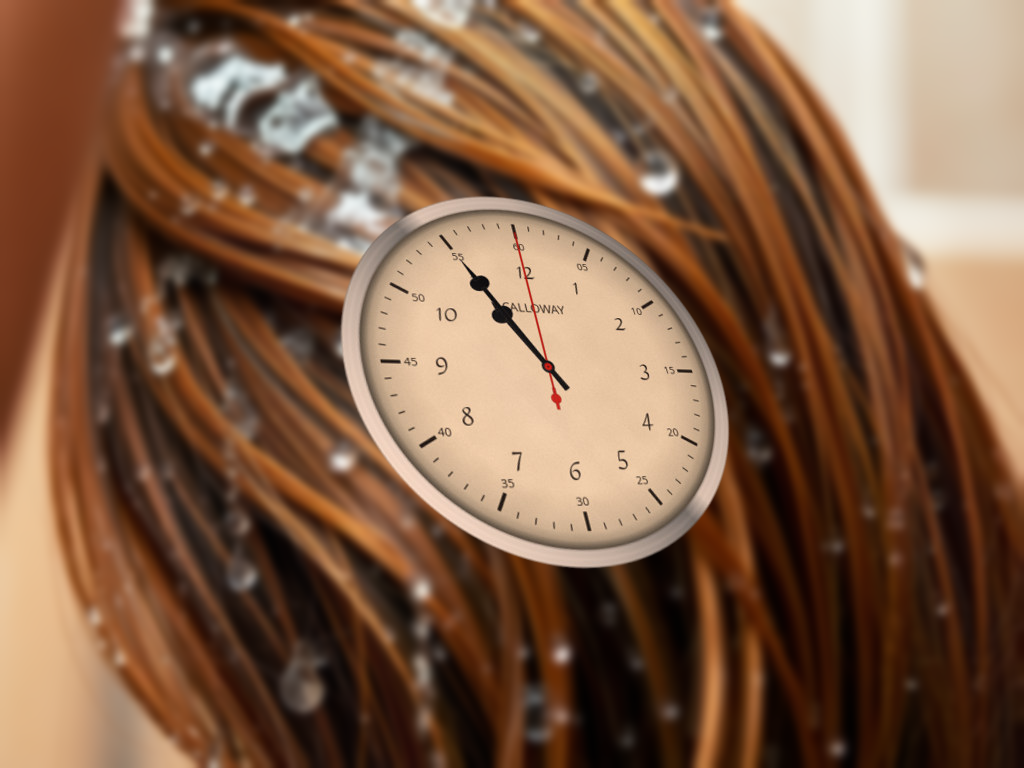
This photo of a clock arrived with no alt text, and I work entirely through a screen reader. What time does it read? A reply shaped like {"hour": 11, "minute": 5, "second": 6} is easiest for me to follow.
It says {"hour": 10, "minute": 55, "second": 0}
